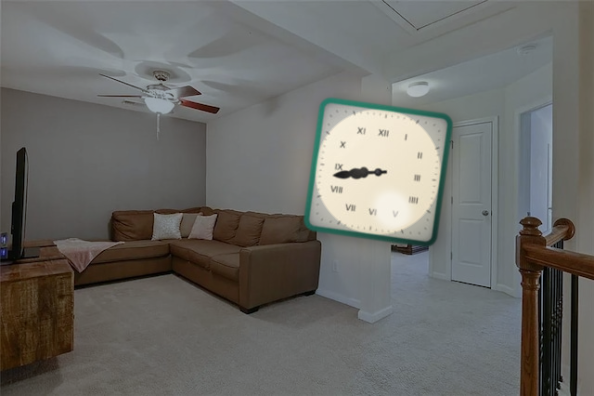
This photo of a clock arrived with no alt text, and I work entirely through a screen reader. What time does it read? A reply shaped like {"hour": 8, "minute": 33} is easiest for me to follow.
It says {"hour": 8, "minute": 43}
